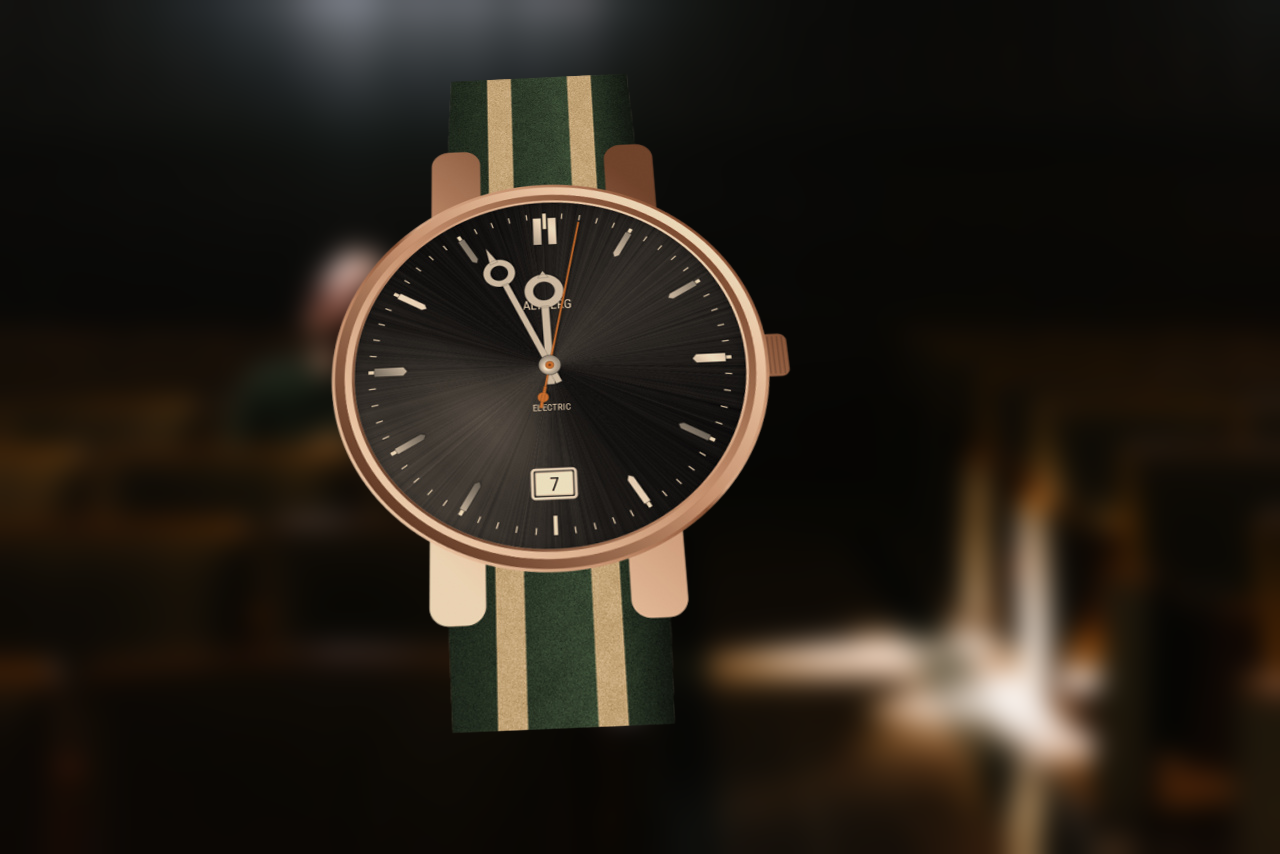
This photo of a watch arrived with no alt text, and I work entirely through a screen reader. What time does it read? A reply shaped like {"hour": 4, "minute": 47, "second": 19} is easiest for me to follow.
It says {"hour": 11, "minute": 56, "second": 2}
